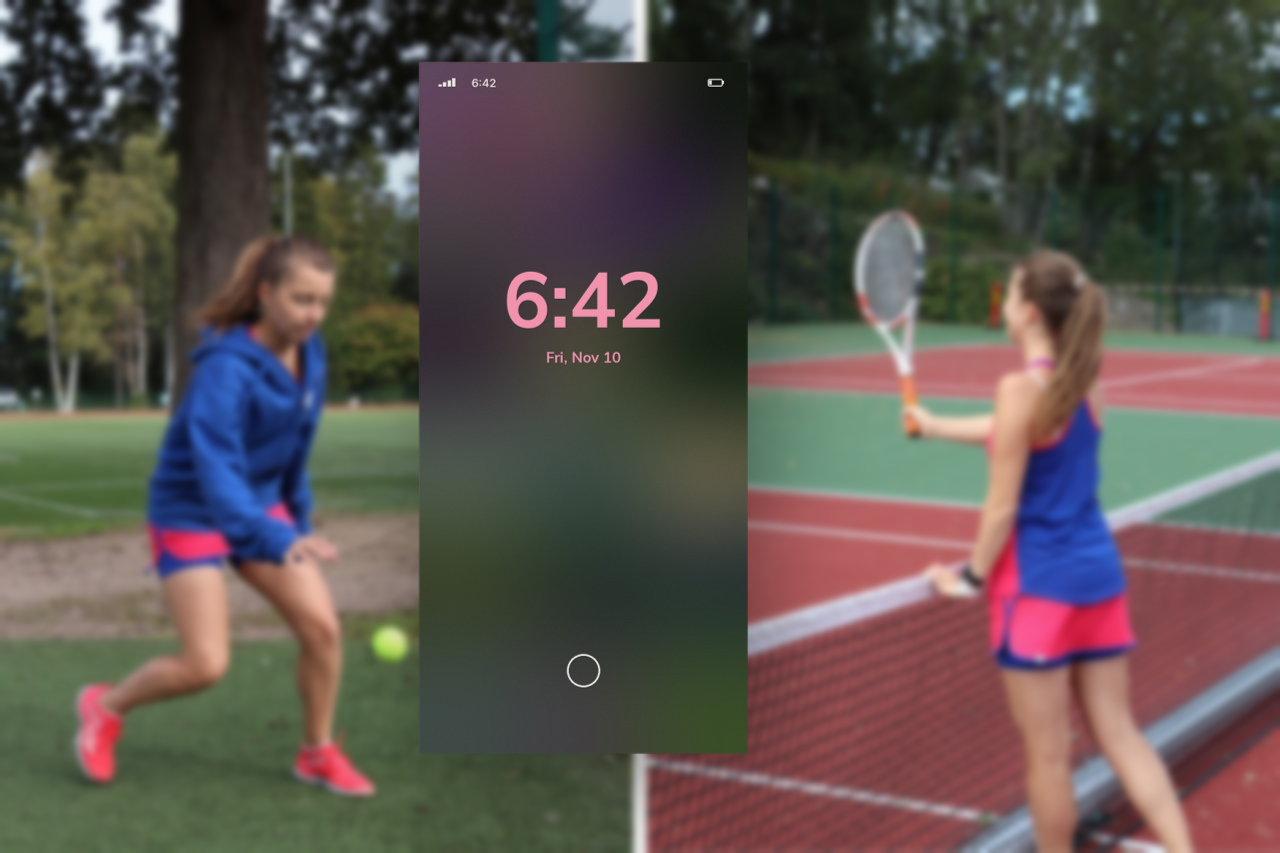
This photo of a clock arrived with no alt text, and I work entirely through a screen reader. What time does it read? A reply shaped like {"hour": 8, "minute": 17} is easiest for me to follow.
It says {"hour": 6, "minute": 42}
